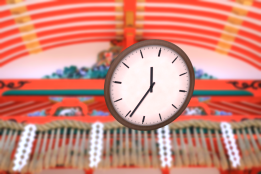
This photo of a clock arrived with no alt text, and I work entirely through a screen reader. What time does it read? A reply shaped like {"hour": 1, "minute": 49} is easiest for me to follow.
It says {"hour": 11, "minute": 34}
